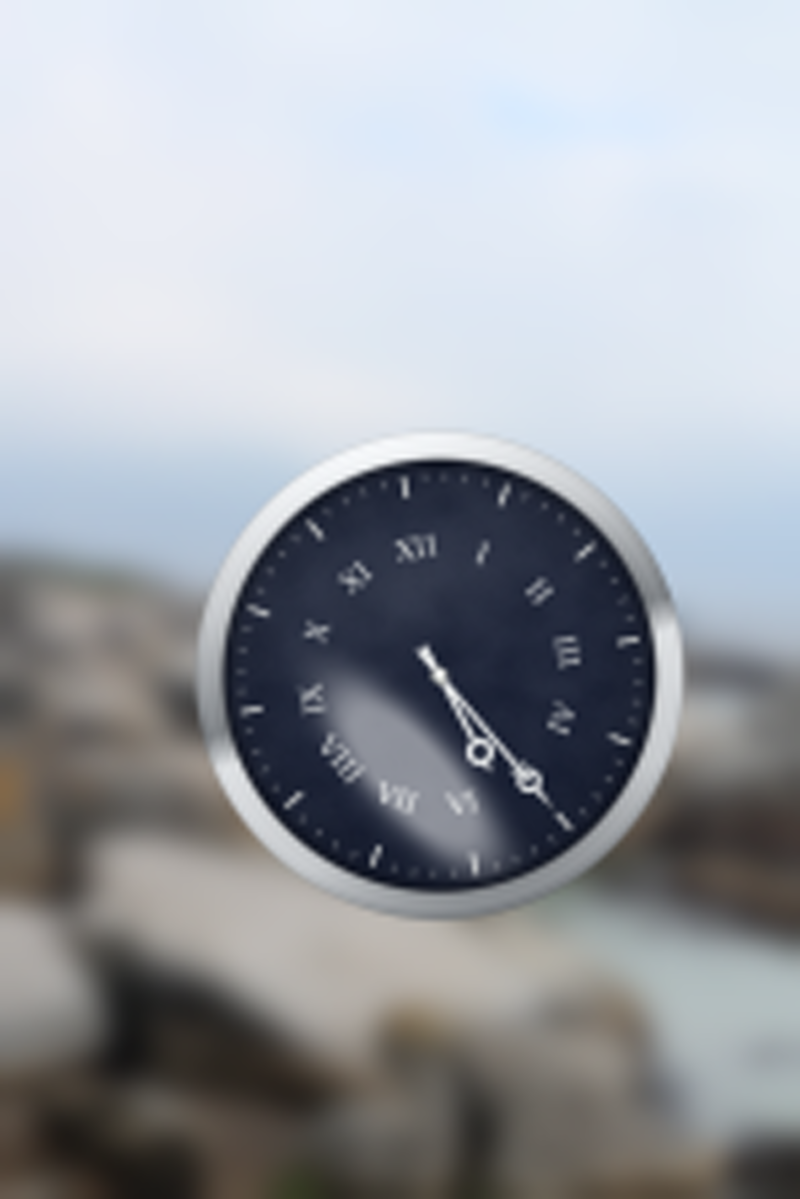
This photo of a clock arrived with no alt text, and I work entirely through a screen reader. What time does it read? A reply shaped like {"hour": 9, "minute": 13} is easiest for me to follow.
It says {"hour": 5, "minute": 25}
